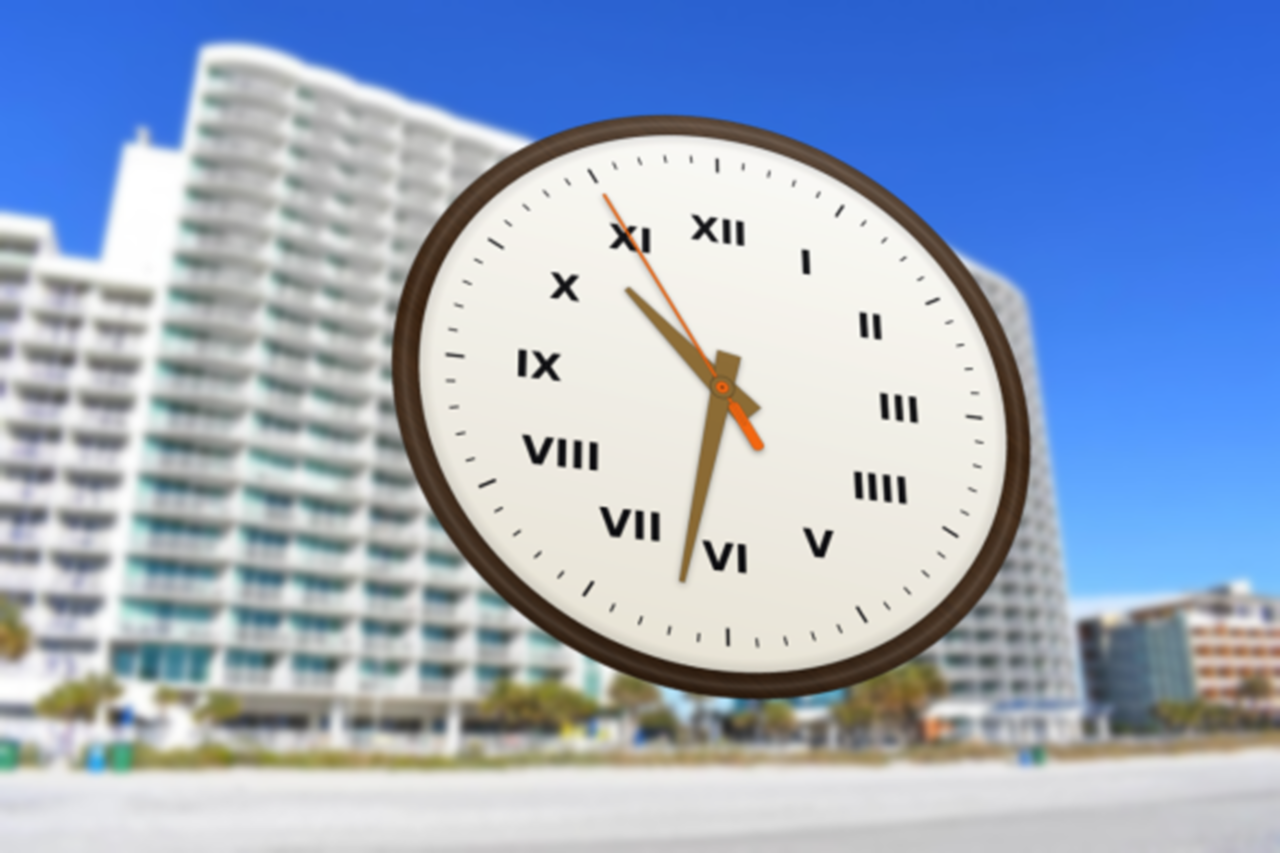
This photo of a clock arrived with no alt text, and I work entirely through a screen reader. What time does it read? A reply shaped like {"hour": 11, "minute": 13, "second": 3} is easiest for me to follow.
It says {"hour": 10, "minute": 31, "second": 55}
